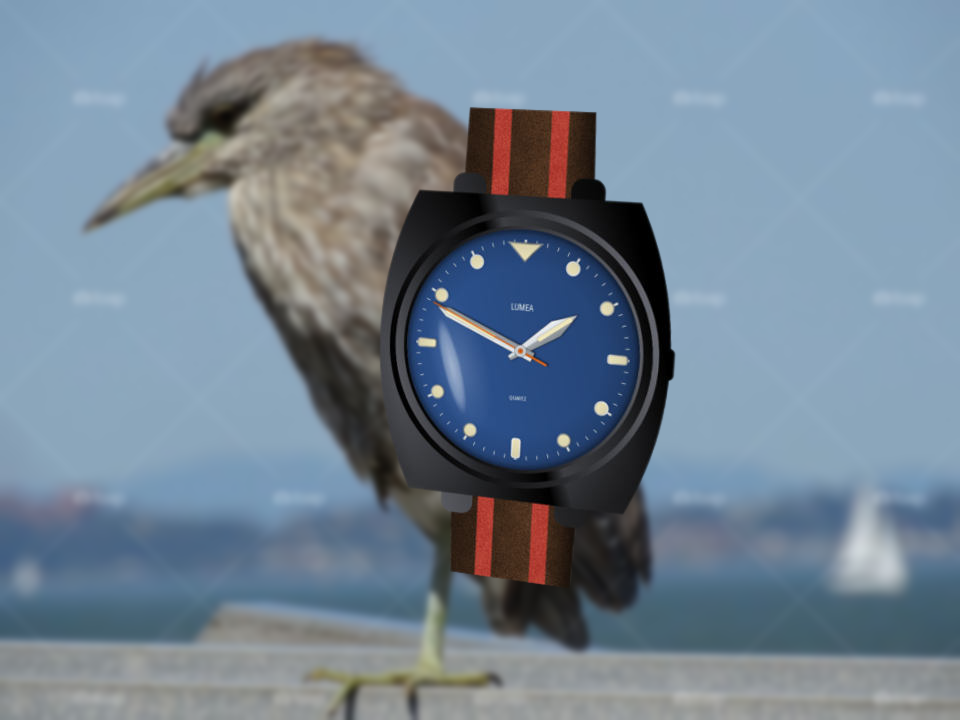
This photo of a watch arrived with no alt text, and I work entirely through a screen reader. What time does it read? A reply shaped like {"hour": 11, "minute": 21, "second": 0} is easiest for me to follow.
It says {"hour": 1, "minute": 48, "second": 49}
